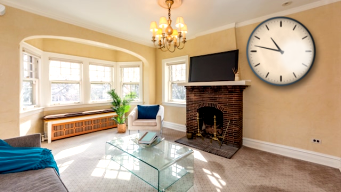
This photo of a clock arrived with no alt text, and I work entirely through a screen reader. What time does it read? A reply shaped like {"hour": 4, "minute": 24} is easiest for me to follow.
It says {"hour": 10, "minute": 47}
